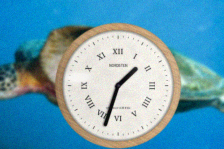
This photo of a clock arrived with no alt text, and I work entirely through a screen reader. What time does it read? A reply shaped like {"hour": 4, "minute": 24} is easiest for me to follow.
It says {"hour": 1, "minute": 33}
